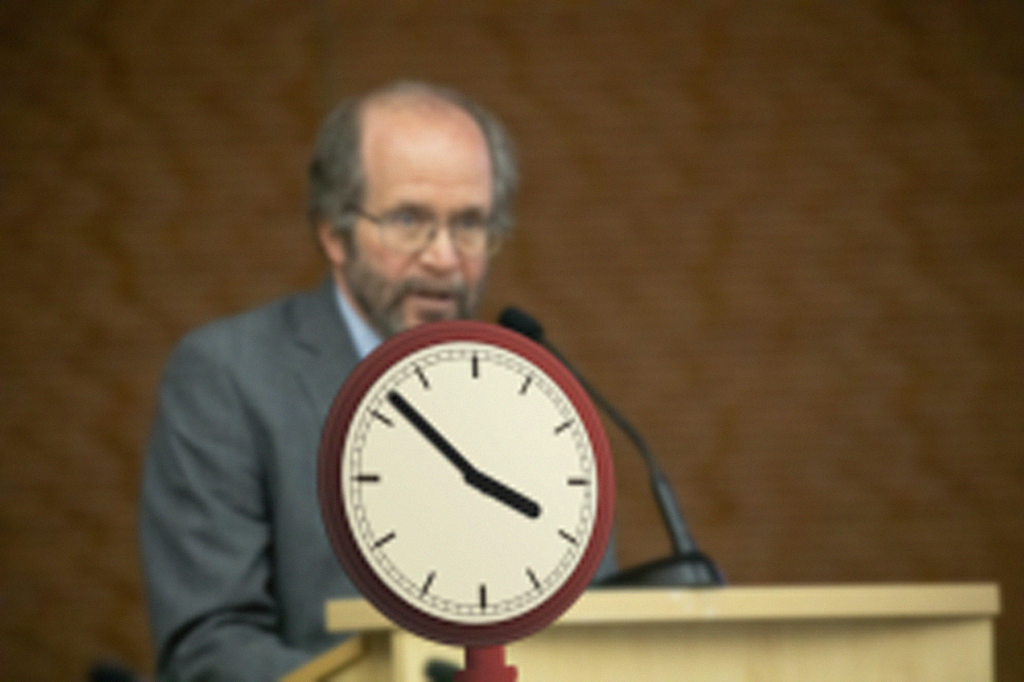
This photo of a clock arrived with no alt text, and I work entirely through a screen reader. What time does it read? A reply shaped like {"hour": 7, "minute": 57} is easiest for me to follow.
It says {"hour": 3, "minute": 52}
